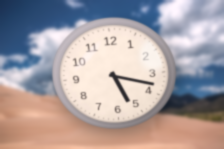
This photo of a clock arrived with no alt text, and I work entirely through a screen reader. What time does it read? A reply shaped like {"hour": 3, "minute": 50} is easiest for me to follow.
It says {"hour": 5, "minute": 18}
